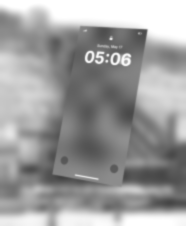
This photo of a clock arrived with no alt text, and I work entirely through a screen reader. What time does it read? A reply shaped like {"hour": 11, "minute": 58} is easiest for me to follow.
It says {"hour": 5, "minute": 6}
